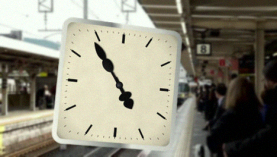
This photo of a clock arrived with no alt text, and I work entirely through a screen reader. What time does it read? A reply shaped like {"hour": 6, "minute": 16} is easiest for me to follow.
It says {"hour": 4, "minute": 54}
